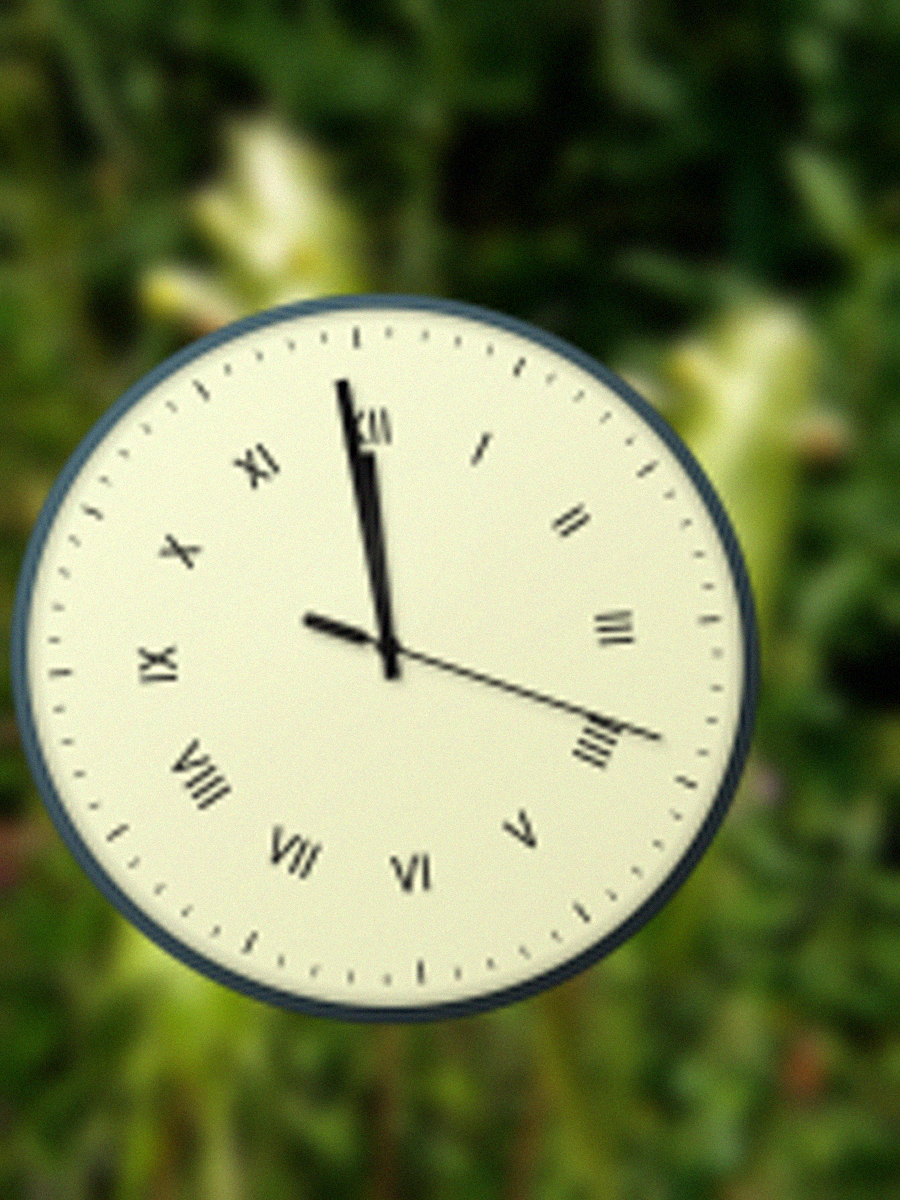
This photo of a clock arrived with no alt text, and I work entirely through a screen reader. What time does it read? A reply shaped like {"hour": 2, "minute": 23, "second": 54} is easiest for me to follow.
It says {"hour": 11, "minute": 59, "second": 19}
